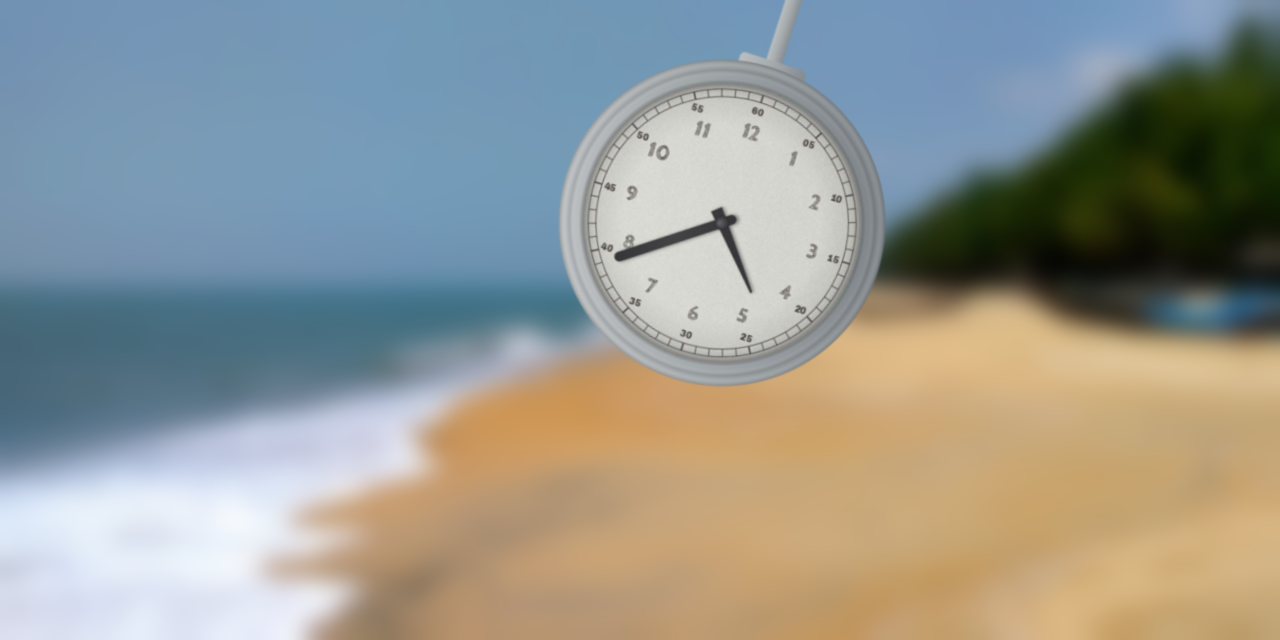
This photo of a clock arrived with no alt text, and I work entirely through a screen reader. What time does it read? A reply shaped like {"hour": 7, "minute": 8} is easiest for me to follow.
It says {"hour": 4, "minute": 39}
